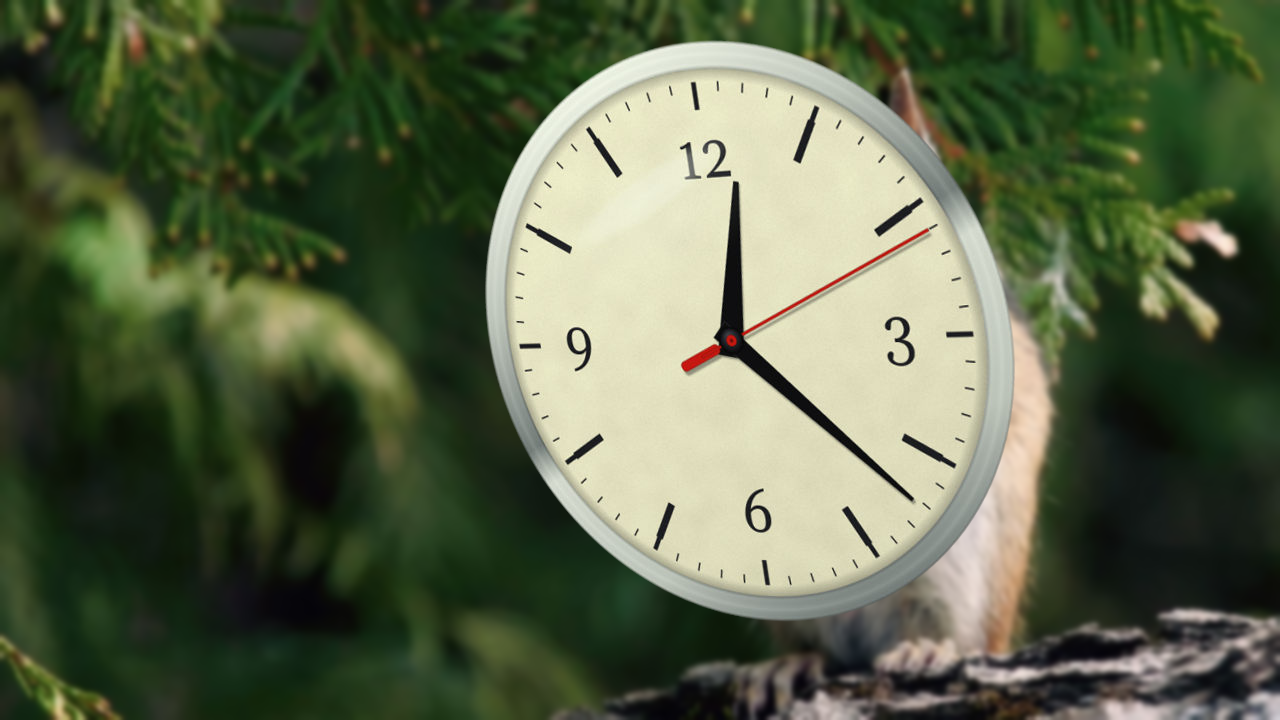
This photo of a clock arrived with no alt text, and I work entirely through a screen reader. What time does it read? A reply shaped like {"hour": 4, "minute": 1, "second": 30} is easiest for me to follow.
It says {"hour": 12, "minute": 22, "second": 11}
